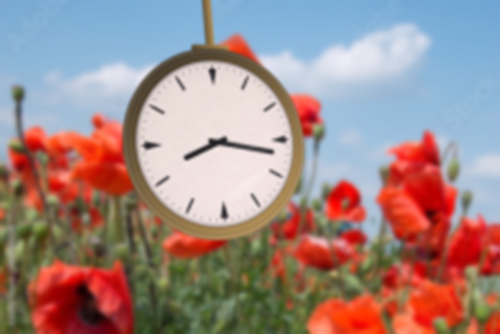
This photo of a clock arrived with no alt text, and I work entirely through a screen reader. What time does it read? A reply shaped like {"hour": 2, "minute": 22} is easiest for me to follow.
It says {"hour": 8, "minute": 17}
